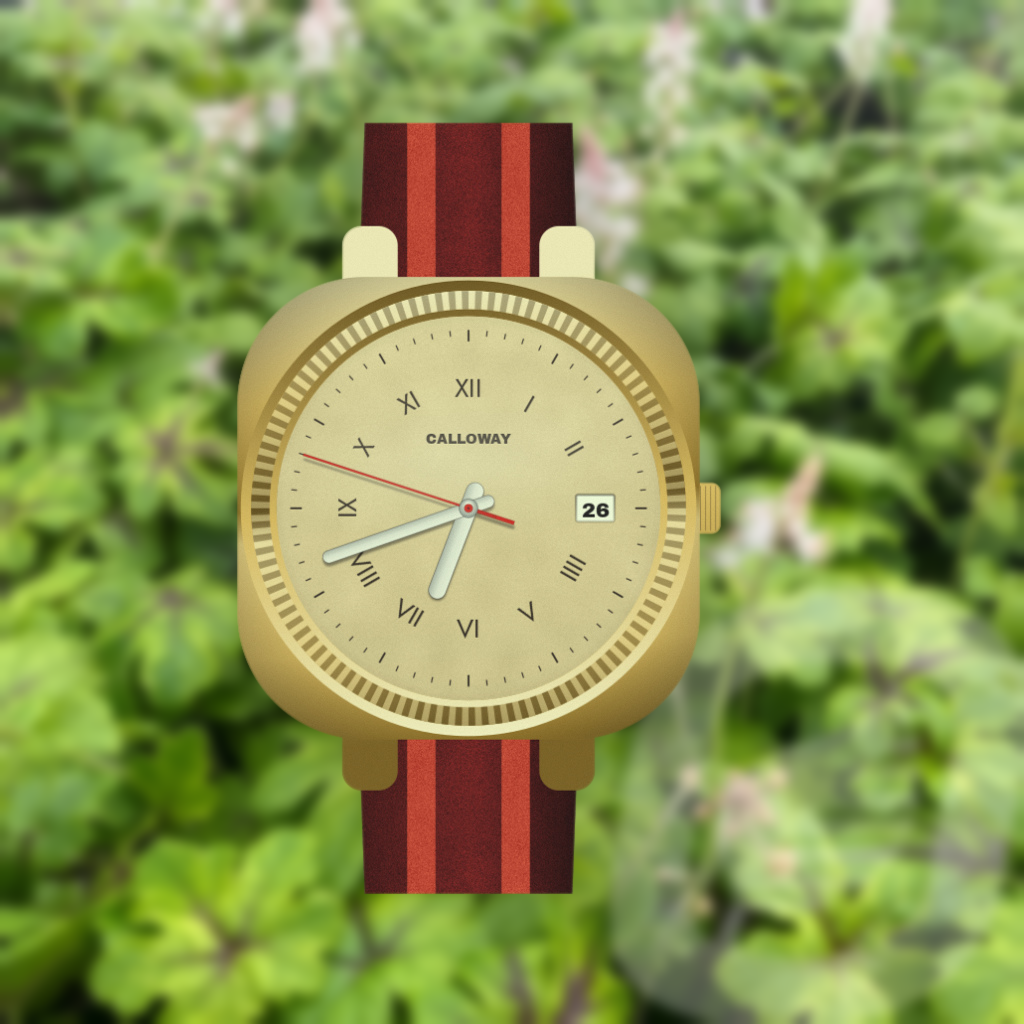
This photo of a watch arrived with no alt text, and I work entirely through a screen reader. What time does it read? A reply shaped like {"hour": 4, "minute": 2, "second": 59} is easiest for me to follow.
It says {"hour": 6, "minute": 41, "second": 48}
